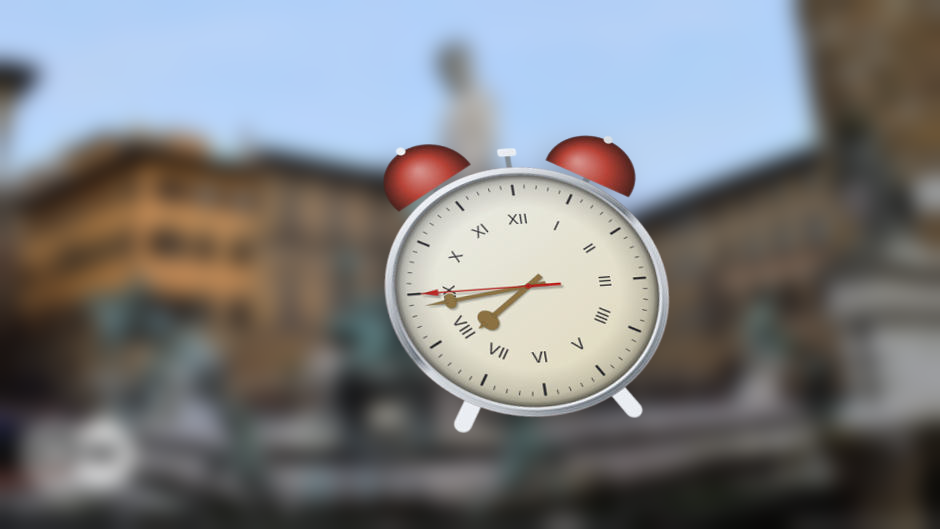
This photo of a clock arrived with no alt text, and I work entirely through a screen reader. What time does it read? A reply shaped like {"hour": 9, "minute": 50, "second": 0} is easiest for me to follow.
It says {"hour": 7, "minute": 43, "second": 45}
